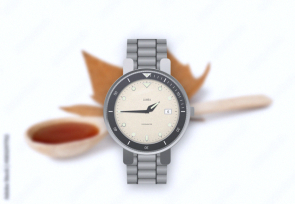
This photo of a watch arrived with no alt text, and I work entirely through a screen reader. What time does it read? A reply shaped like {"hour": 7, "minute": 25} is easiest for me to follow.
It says {"hour": 1, "minute": 45}
